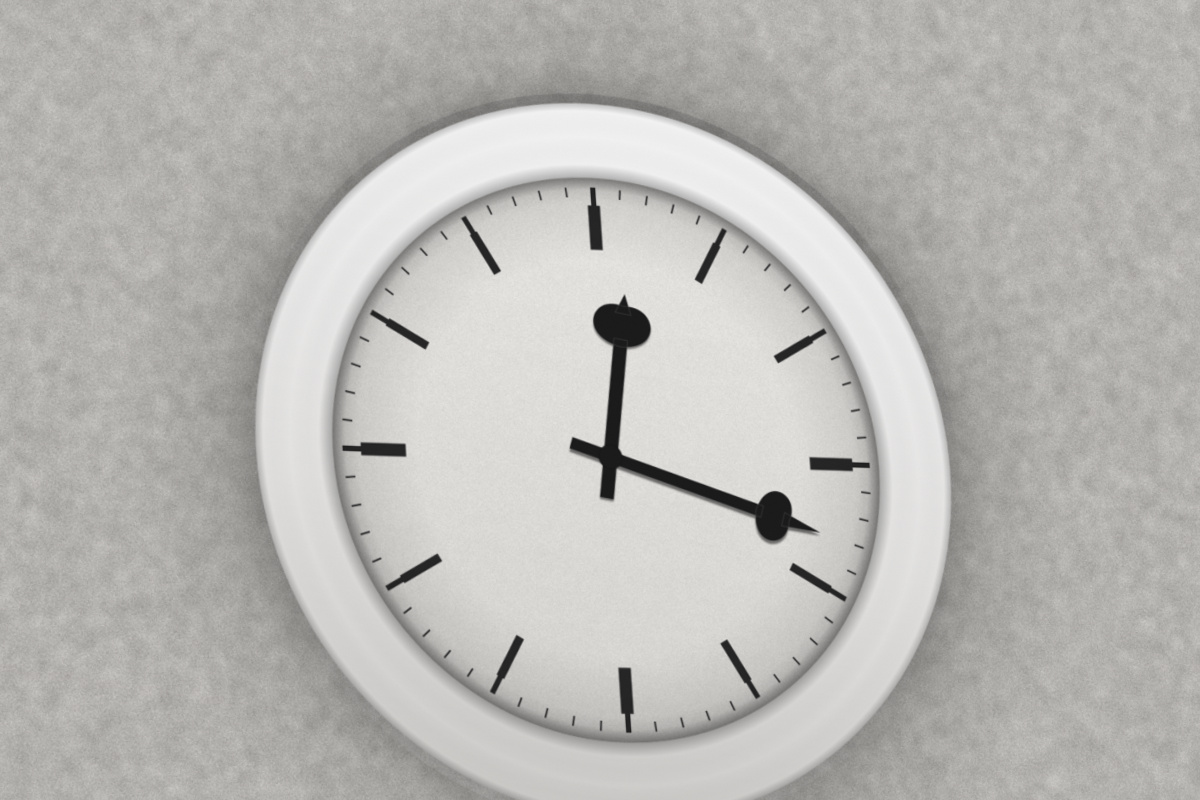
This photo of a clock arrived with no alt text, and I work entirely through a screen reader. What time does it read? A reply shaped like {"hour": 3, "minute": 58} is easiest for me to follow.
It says {"hour": 12, "minute": 18}
